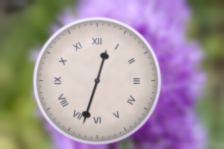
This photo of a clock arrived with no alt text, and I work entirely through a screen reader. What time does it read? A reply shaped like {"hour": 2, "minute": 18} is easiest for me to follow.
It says {"hour": 12, "minute": 33}
